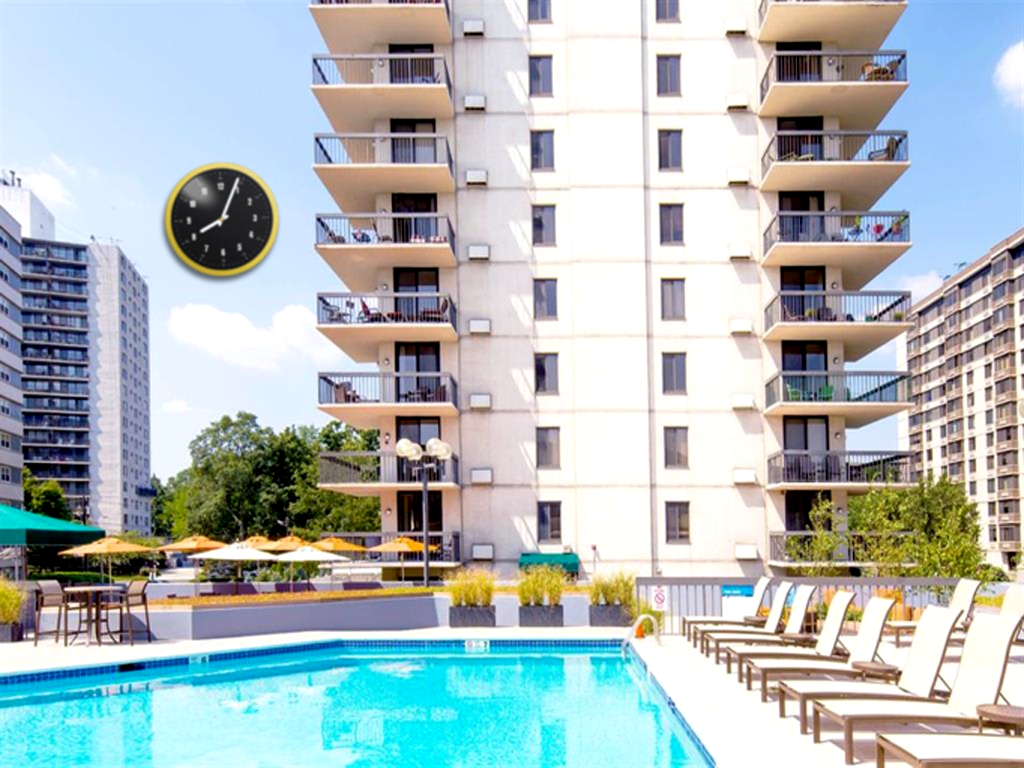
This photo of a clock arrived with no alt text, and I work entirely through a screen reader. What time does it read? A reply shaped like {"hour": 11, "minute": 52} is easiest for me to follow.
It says {"hour": 8, "minute": 4}
